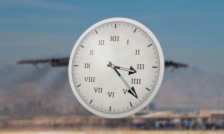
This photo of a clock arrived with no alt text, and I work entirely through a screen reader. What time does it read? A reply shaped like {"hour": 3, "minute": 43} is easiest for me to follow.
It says {"hour": 3, "minute": 23}
